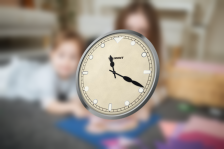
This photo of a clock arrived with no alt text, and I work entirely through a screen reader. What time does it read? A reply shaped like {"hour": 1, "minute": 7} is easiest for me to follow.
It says {"hour": 11, "minute": 19}
